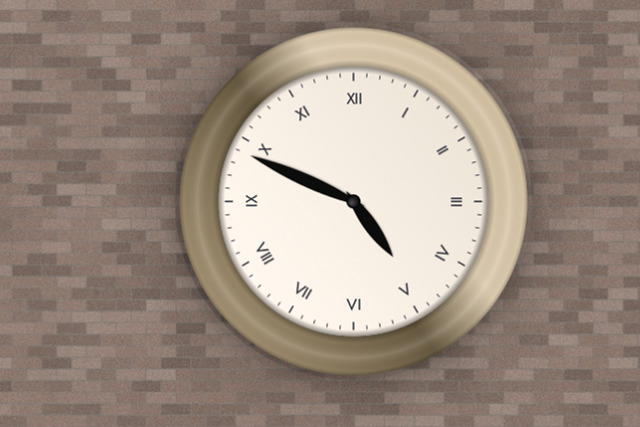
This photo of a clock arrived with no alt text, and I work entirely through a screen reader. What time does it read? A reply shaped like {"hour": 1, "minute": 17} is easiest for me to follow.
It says {"hour": 4, "minute": 49}
